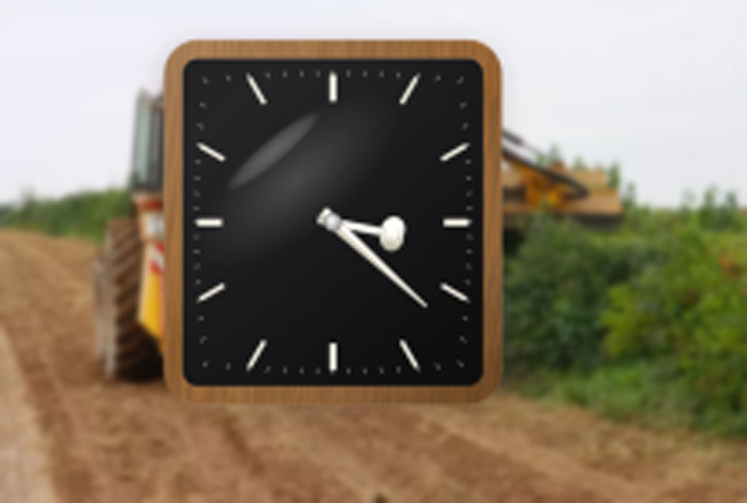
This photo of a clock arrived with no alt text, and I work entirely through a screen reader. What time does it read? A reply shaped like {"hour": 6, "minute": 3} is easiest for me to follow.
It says {"hour": 3, "minute": 22}
